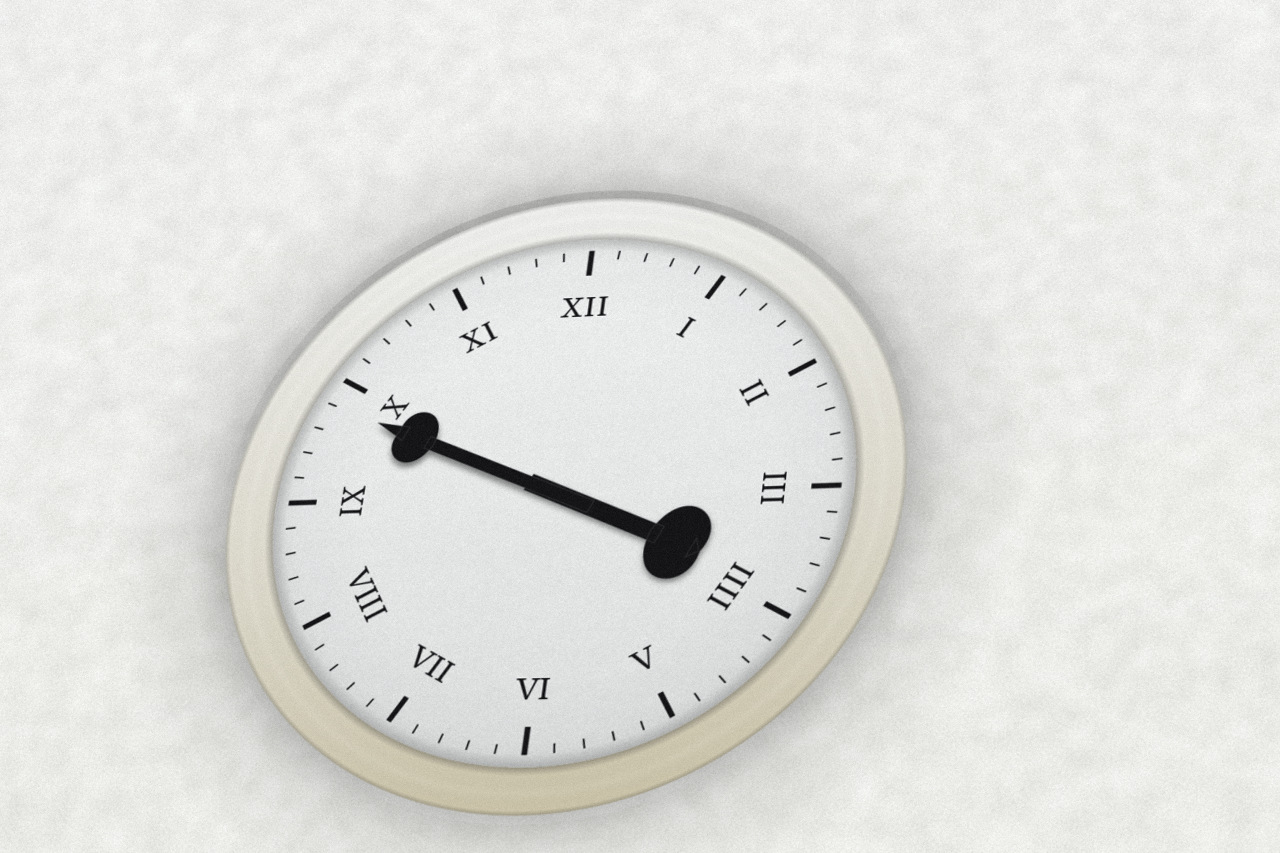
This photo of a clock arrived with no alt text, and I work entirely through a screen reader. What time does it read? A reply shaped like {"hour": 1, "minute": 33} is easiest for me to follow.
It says {"hour": 3, "minute": 49}
